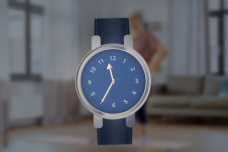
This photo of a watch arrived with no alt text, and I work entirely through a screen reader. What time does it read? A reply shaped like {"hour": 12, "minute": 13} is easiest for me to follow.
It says {"hour": 11, "minute": 35}
